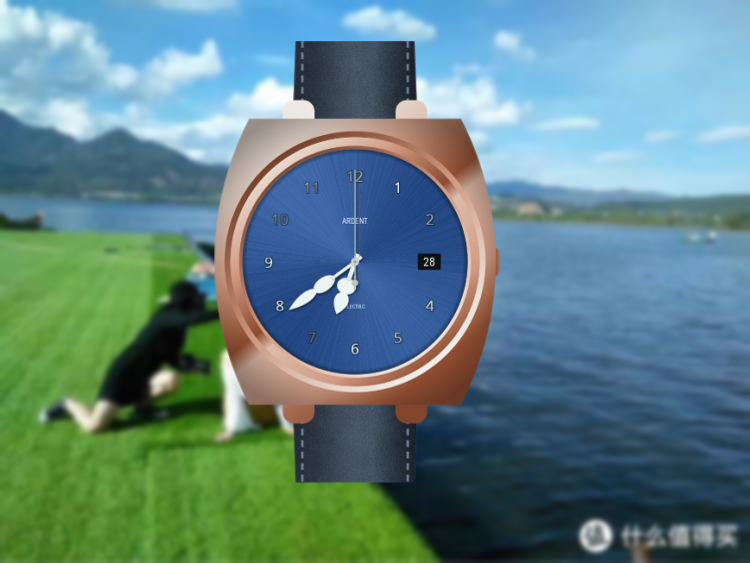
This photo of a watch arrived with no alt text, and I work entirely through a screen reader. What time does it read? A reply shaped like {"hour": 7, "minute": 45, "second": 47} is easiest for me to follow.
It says {"hour": 6, "minute": 39, "second": 0}
